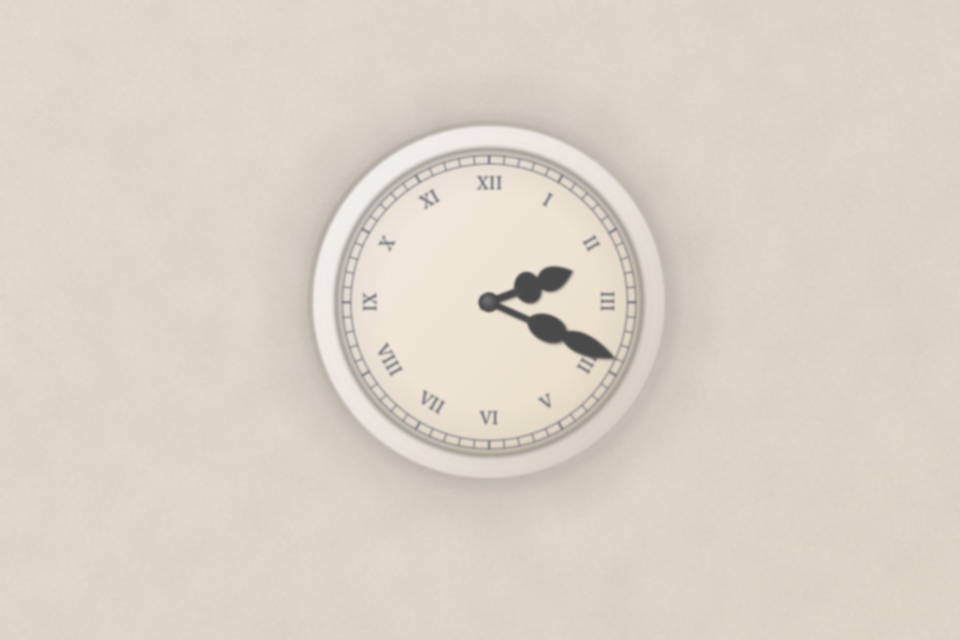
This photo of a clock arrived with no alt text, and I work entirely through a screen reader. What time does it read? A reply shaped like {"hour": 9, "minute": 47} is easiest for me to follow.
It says {"hour": 2, "minute": 19}
